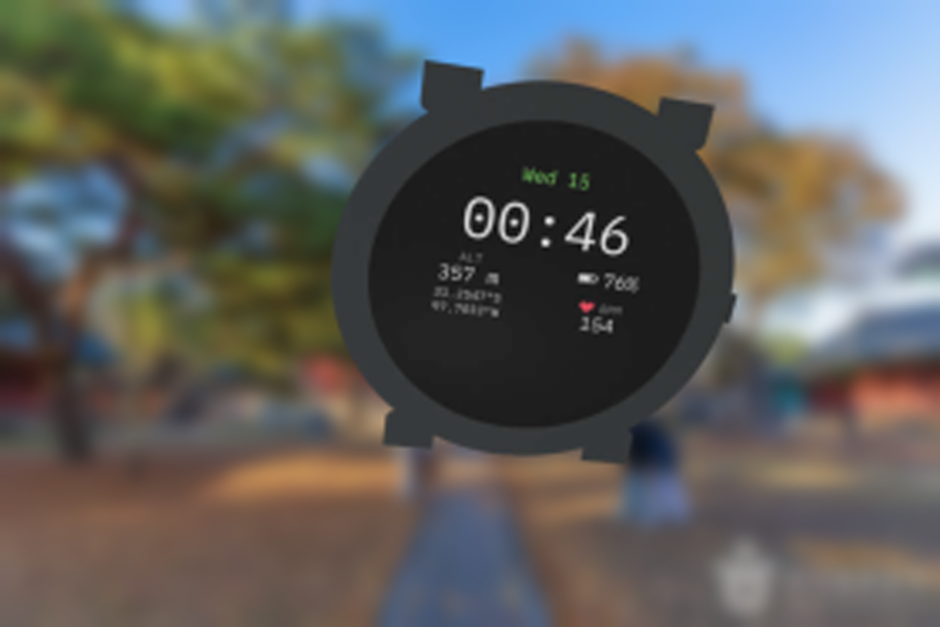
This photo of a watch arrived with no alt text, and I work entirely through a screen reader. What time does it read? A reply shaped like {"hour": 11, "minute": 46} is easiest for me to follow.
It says {"hour": 0, "minute": 46}
